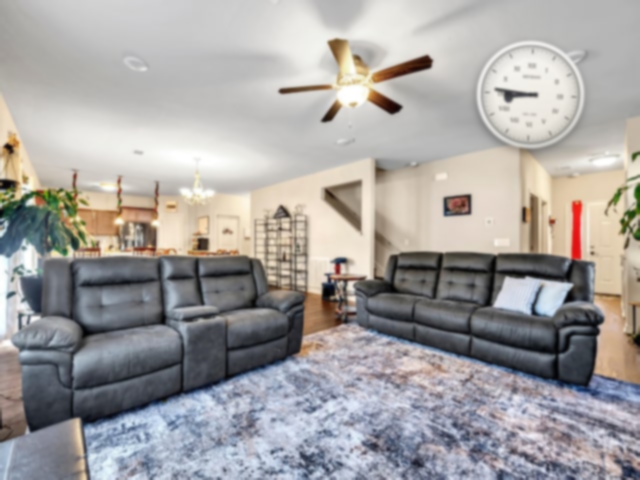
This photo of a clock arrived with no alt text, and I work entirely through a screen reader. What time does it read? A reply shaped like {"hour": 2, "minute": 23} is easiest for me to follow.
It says {"hour": 8, "minute": 46}
